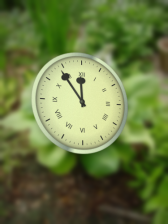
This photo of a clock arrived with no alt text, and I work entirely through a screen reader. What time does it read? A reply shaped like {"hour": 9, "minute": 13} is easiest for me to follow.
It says {"hour": 11, "minute": 54}
